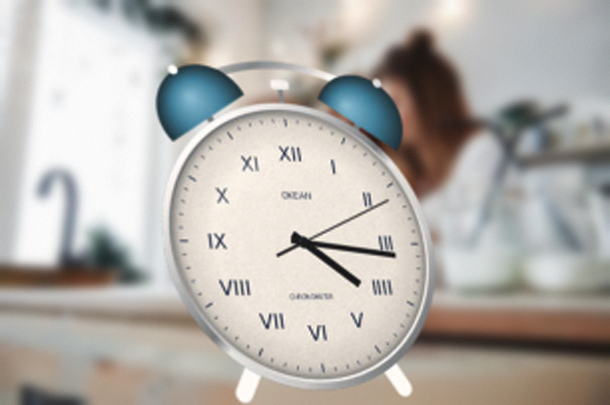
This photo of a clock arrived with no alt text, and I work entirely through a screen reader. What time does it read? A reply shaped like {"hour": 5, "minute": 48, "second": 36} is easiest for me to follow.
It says {"hour": 4, "minute": 16, "second": 11}
